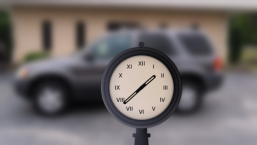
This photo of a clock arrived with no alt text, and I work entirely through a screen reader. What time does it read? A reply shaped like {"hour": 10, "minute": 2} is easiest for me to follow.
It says {"hour": 1, "minute": 38}
